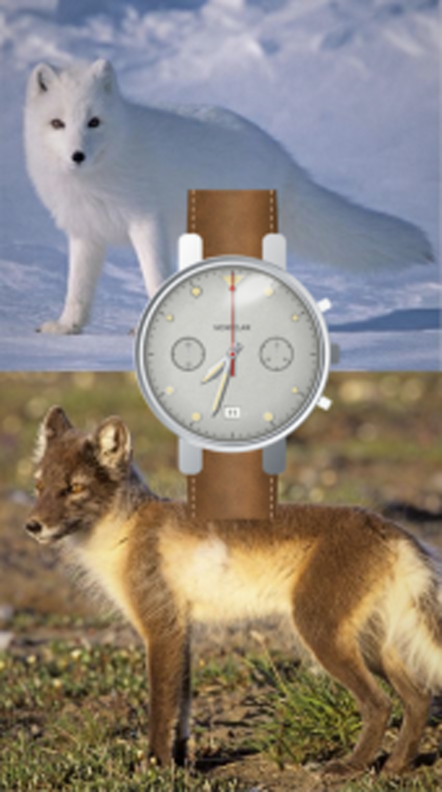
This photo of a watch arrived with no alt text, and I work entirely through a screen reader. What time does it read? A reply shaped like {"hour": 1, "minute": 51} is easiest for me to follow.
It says {"hour": 7, "minute": 33}
